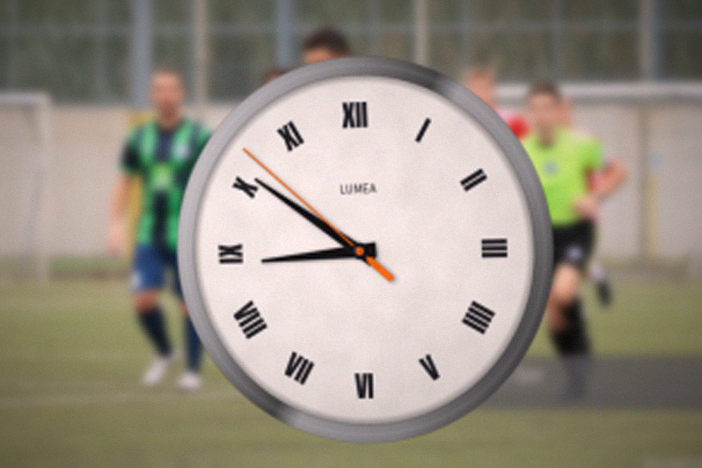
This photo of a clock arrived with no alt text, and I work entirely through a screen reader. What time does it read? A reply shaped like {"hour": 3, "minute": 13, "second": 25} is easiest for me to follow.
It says {"hour": 8, "minute": 50, "second": 52}
